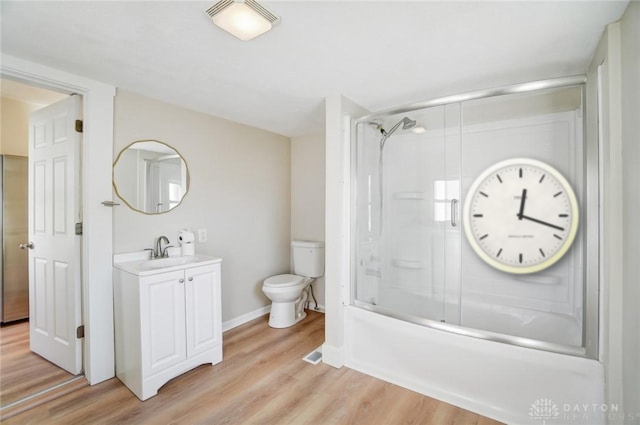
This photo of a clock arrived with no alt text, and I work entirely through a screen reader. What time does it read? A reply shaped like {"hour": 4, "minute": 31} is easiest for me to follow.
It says {"hour": 12, "minute": 18}
